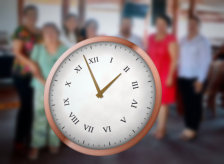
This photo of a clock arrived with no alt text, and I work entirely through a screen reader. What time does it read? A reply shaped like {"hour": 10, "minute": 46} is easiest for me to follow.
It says {"hour": 1, "minute": 58}
